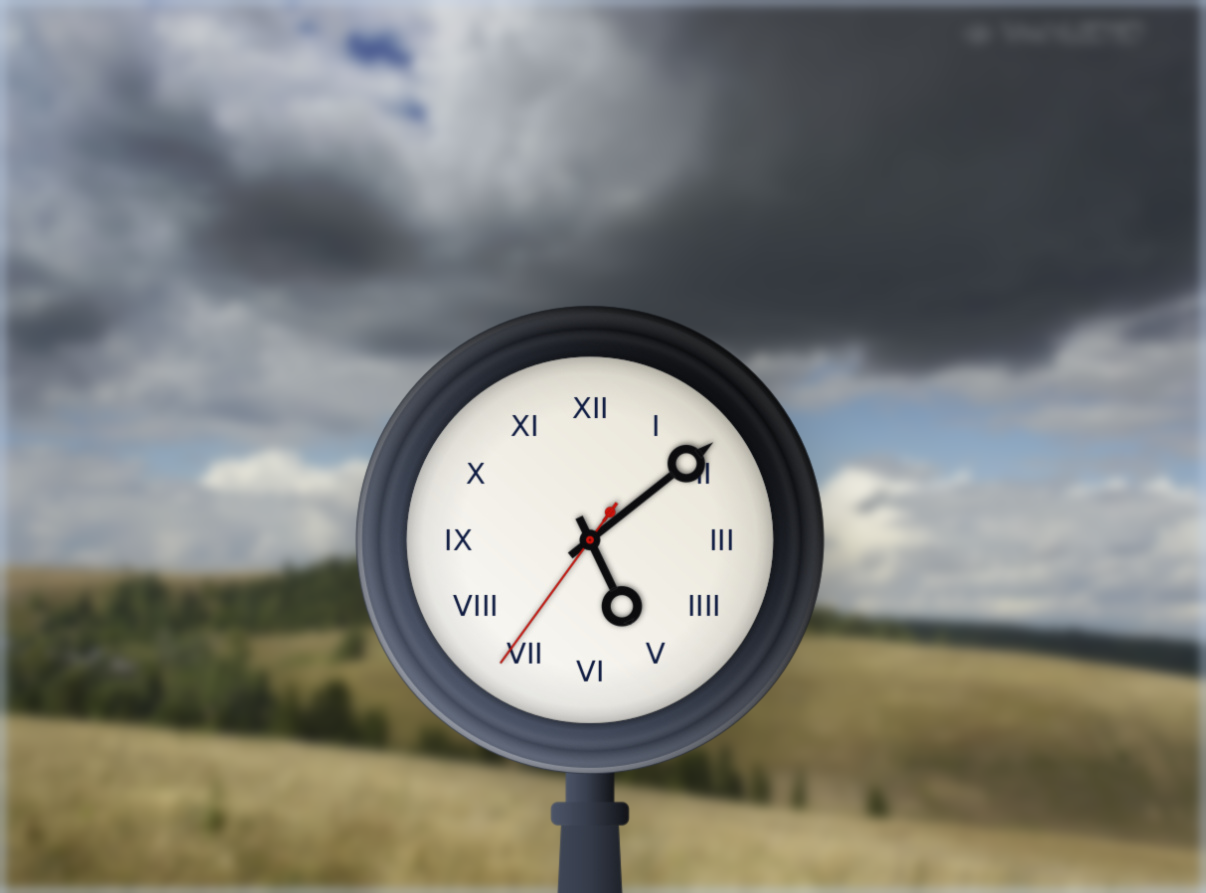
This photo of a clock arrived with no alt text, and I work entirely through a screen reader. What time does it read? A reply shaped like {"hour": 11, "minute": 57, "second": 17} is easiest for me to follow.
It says {"hour": 5, "minute": 8, "second": 36}
